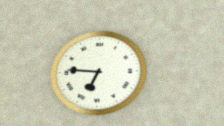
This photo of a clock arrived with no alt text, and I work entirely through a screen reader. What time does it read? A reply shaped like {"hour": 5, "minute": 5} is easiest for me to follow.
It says {"hour": 6, "minute": 46}
